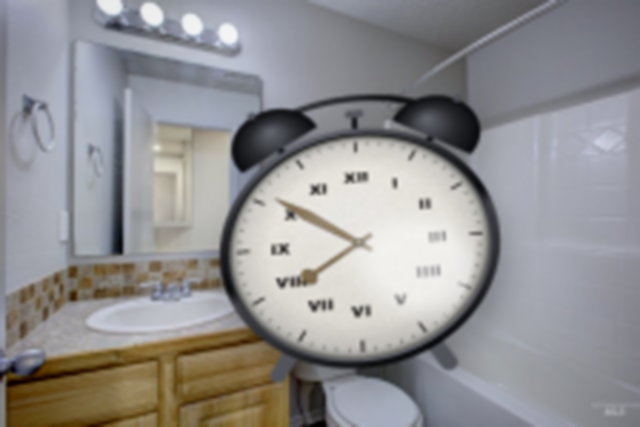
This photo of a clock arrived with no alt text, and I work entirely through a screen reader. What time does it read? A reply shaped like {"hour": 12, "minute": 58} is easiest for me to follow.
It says {"hour": 7, "minute": 51}
